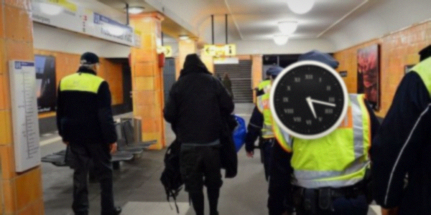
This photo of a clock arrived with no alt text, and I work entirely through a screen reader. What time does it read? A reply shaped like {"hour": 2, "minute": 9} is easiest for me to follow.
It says {"hour": 5, "minute": 17}
